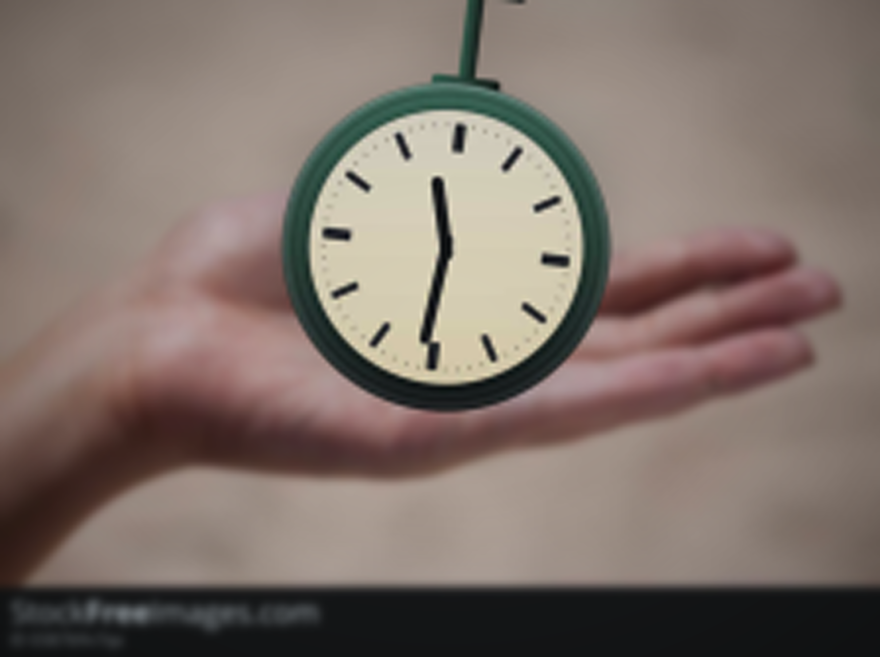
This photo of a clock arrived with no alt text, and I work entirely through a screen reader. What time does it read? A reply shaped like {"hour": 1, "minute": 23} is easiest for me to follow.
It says {"hour": 11, "minute": 31}
